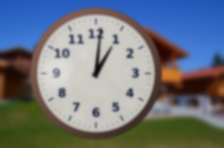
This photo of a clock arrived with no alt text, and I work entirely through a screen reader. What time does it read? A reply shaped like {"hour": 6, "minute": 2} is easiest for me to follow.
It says {"hour": 1, "minute": 1}
